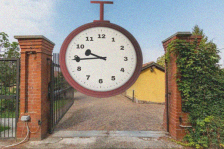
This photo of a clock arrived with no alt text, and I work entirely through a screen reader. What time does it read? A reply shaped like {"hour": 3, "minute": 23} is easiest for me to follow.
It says {"hour": 9, "minute": 44}
